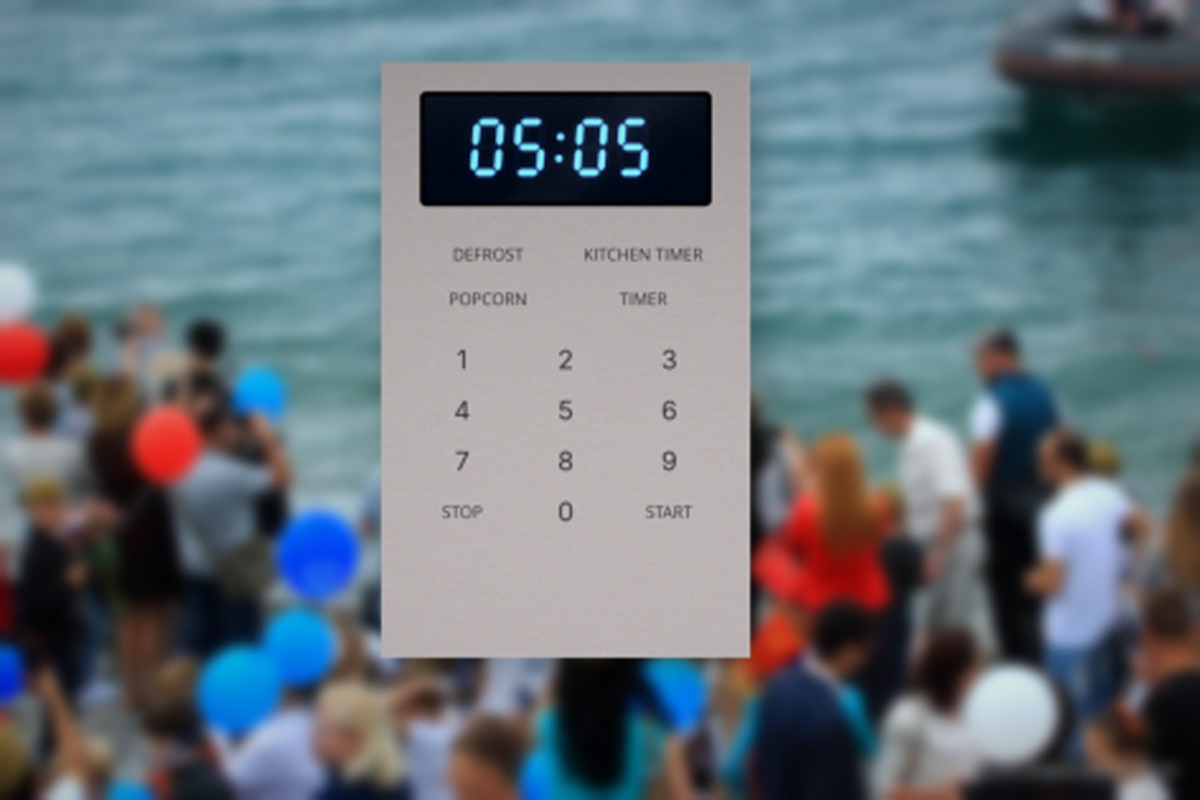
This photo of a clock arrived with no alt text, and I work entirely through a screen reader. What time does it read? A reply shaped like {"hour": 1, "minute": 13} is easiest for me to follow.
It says {"hour": 5, "minute": 5}
